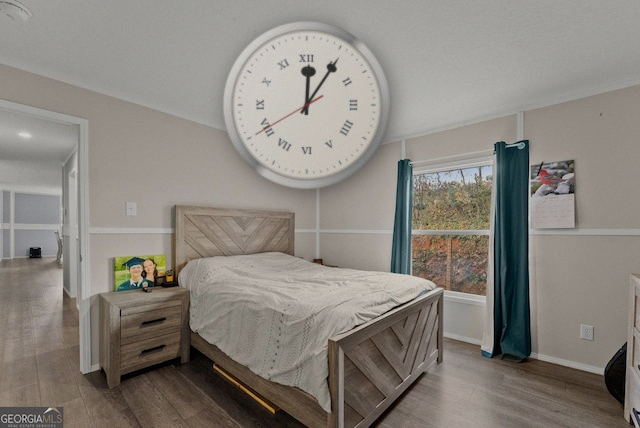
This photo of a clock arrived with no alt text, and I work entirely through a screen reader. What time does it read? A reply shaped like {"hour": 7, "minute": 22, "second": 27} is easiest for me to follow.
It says {"hour": 12, "minute": 5, "second": 40}
